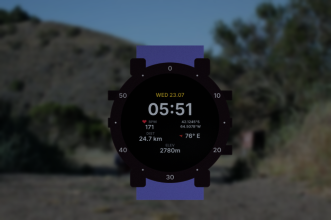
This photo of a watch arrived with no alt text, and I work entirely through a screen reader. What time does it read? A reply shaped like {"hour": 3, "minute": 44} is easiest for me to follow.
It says {"hour": 5, "minute": 51}
